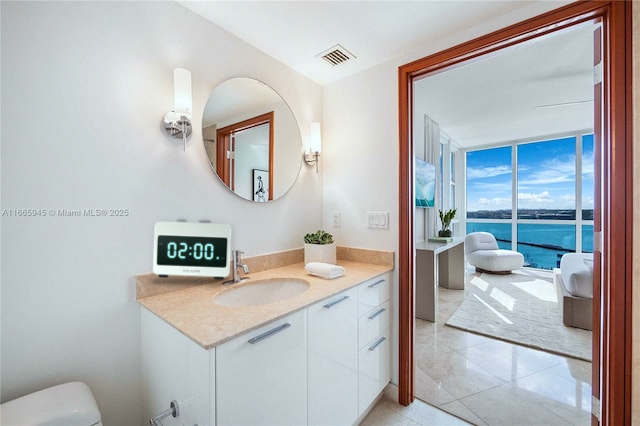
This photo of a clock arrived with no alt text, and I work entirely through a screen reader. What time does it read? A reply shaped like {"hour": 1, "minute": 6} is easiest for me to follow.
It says {"hour": 2, "minute": 0}
